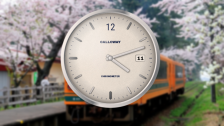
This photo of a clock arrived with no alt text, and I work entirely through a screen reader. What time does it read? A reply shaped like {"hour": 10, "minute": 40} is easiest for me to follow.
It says {"hour": 4, "minute": 12}
